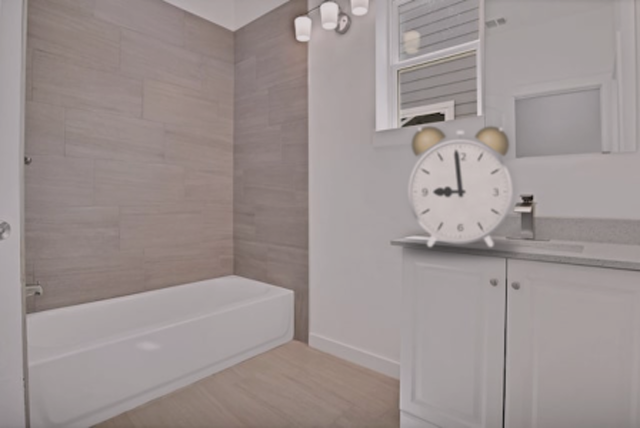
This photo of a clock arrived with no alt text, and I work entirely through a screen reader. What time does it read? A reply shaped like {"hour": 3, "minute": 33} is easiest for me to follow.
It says {"hour": 8, "minute": 59}
